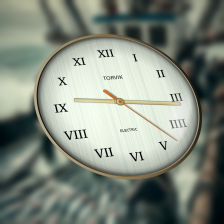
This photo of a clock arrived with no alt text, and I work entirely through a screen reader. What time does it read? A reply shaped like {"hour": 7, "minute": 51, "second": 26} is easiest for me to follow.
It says {"hour": 9, "minute": 16, "second": 23}
